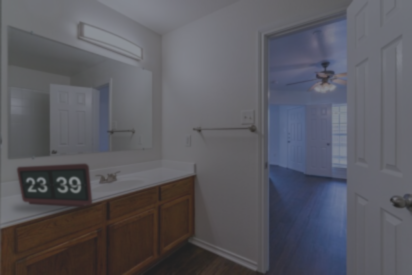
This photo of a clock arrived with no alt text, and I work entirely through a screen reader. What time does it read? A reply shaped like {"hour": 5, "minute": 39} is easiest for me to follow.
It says {"hour": 23, "minute": 39}
